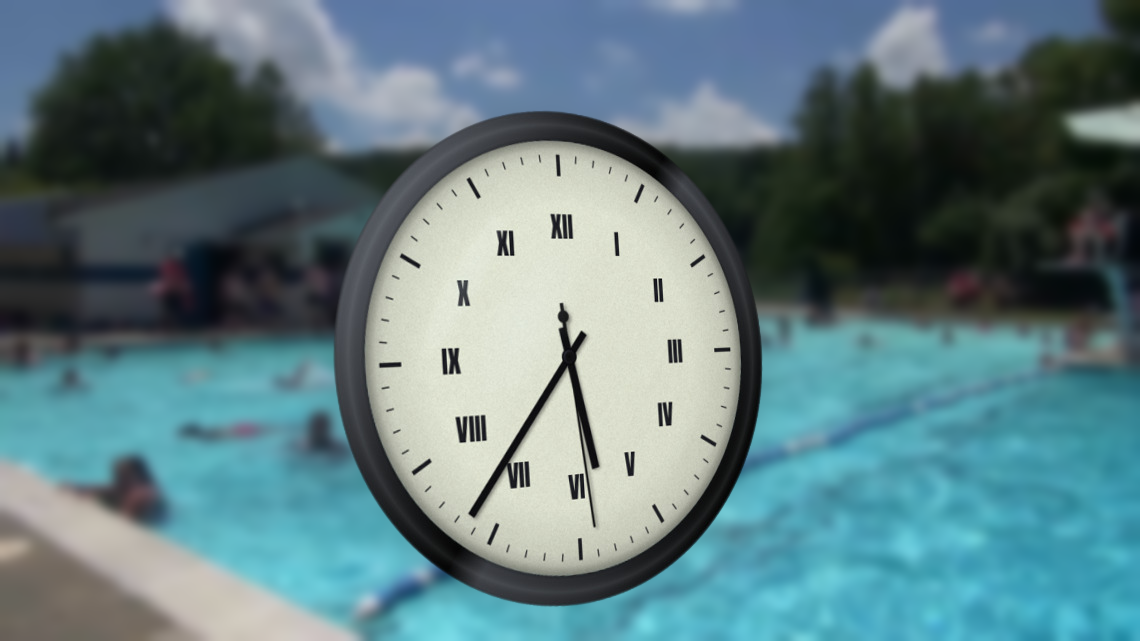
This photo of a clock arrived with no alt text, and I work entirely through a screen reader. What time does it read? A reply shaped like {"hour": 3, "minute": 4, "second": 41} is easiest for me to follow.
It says {"hour": 5, "minute": 36, "second": 29}
